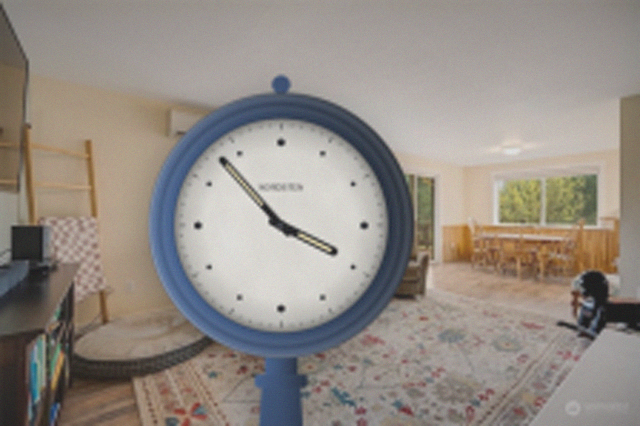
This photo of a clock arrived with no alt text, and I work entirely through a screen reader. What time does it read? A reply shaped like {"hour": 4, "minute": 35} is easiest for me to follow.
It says {"hour": 3, "minute": 53}
